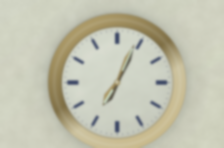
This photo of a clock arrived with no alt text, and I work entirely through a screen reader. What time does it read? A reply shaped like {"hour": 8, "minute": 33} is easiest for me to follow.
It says {"hour": 7, "minute": 4}
